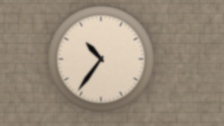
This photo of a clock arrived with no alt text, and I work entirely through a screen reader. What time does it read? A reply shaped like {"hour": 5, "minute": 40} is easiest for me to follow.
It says {"hour": 10, "minute": 36}
